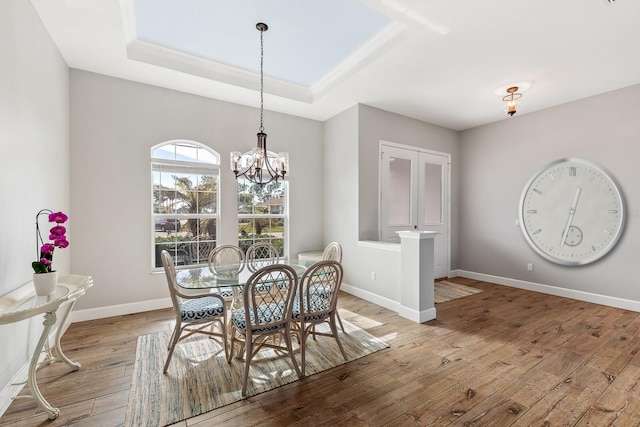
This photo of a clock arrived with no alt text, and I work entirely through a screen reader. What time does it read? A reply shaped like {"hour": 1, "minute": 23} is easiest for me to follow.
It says {"hour": 12, "minute": 33}
